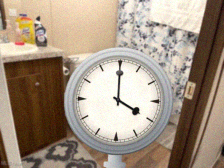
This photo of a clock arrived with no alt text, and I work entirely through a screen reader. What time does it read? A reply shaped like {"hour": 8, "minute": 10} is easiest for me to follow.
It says {"hour": 4, "minute": 0}
